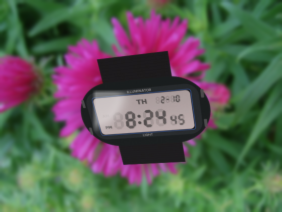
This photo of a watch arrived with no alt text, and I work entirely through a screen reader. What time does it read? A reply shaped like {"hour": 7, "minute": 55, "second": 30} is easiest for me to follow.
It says {"hour": 8, "minute": 24, "second": 45}
